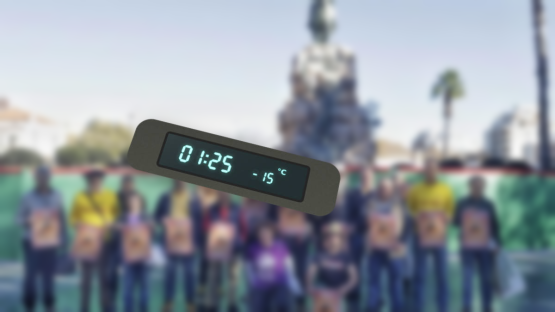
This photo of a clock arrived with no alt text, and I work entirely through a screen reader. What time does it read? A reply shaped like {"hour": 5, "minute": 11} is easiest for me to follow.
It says {"hour": 1, "minute": 25}
